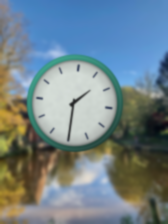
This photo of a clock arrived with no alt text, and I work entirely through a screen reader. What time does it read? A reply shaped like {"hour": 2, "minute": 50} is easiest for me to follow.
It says {"hour": 1, "minute": 30}
